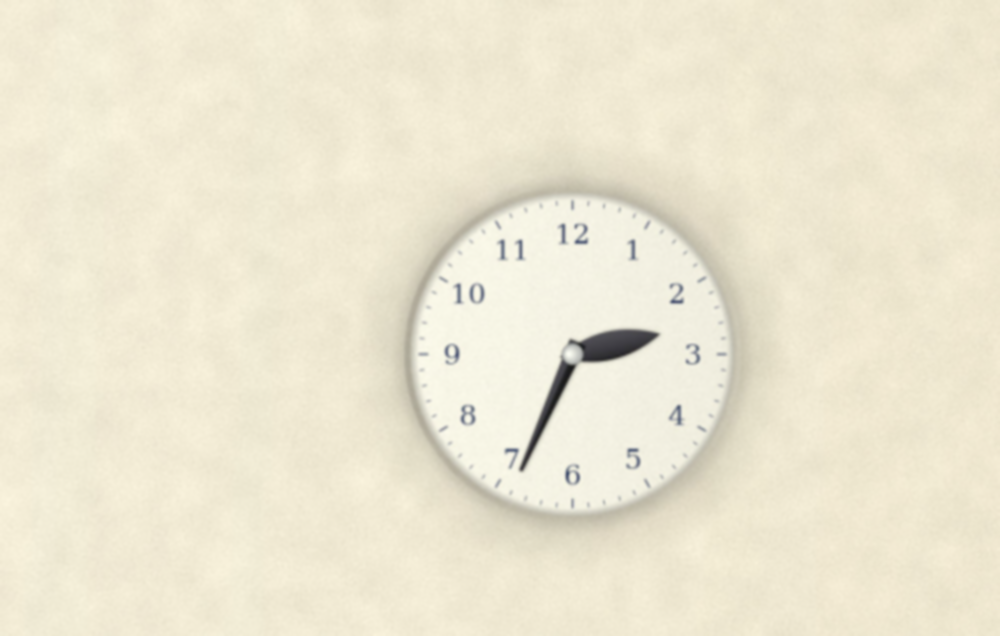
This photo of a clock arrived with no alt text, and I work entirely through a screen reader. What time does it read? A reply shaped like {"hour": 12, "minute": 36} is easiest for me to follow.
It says {"hour": 2, "minute": 34}
